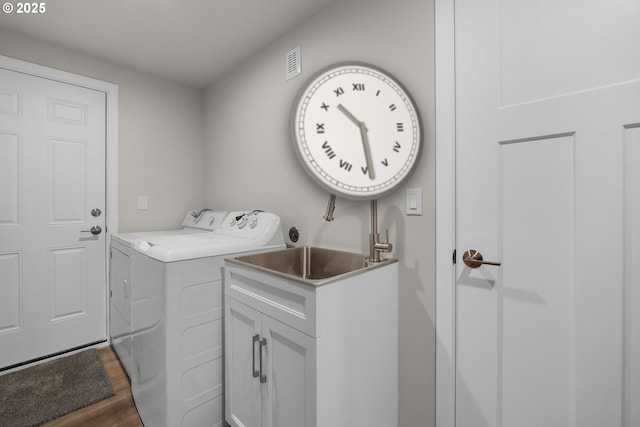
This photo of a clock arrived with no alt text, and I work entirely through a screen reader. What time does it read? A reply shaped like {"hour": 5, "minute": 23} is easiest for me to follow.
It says {"hour": 10, "minute": 29}
